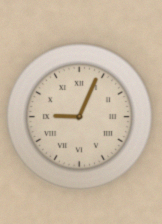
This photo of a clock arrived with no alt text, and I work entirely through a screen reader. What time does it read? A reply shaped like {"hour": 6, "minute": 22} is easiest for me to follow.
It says {"hour": 9, "minute": 4}
